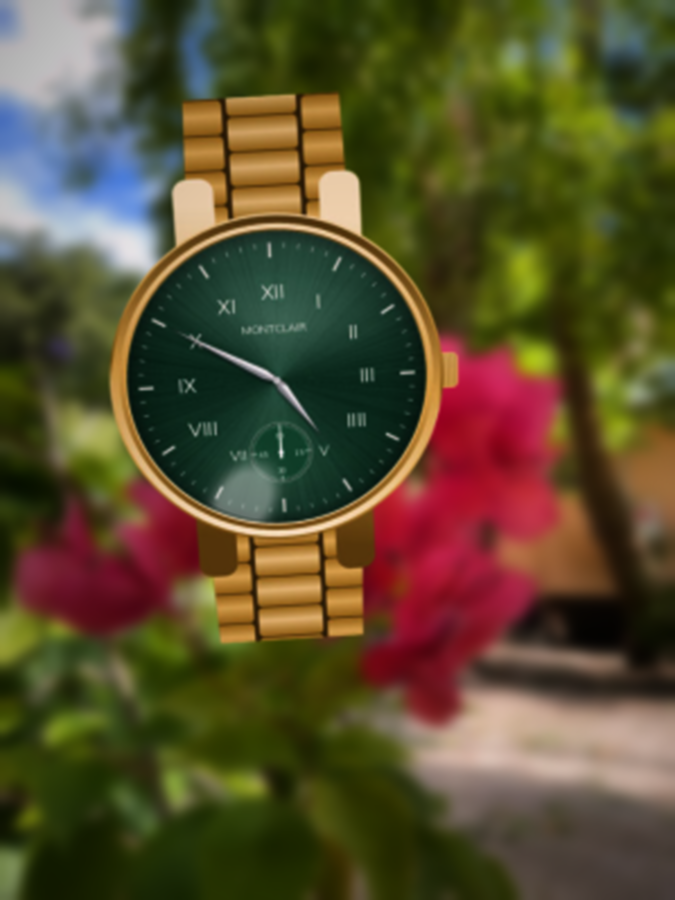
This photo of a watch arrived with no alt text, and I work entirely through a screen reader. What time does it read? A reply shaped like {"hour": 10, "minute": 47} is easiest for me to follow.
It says {"hour": 4, "minute": 50}
